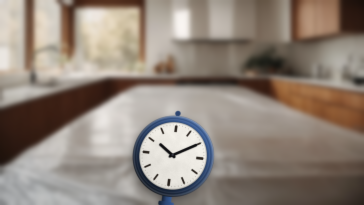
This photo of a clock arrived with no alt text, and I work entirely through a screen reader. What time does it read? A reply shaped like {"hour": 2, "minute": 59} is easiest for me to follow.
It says {"hour": 10, "minute": 10}
